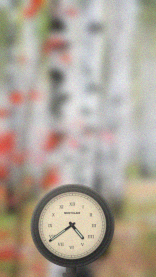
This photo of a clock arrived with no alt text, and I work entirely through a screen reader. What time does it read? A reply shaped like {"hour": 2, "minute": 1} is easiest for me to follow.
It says {"hour": 4, "minute": 39}
